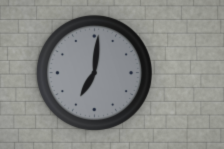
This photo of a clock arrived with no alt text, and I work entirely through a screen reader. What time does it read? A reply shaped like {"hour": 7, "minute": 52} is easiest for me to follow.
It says {"hour": 7, "minute": 1}
